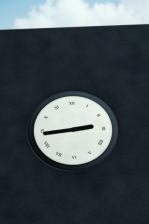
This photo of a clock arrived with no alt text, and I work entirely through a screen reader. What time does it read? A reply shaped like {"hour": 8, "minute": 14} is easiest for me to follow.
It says {"hour": 2, "minute": 44}
